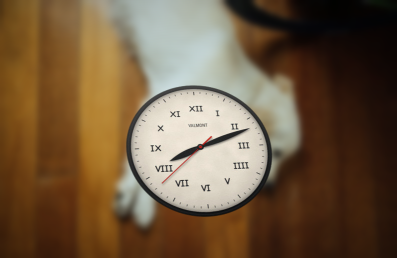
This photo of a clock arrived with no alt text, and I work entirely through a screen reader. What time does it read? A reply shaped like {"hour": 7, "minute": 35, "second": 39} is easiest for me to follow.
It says {"hour": 8, "minute": 11, "second": 38}
